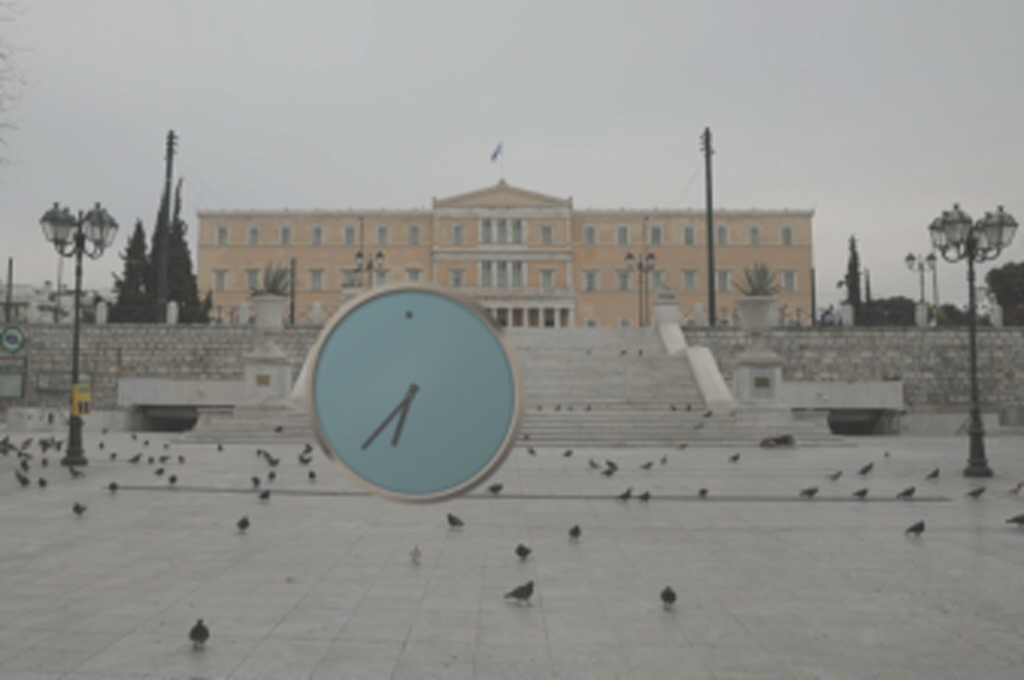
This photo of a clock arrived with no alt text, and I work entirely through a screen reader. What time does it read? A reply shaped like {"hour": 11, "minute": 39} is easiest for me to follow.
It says {"hour": 6, "minute": 37}
